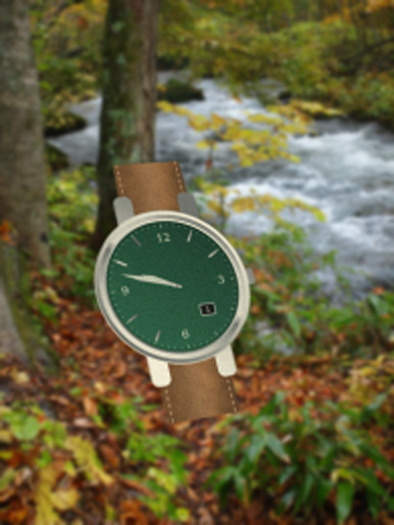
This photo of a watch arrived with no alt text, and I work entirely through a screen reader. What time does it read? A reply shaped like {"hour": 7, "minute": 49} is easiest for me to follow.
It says {"hour": 9, "minute": 48}
